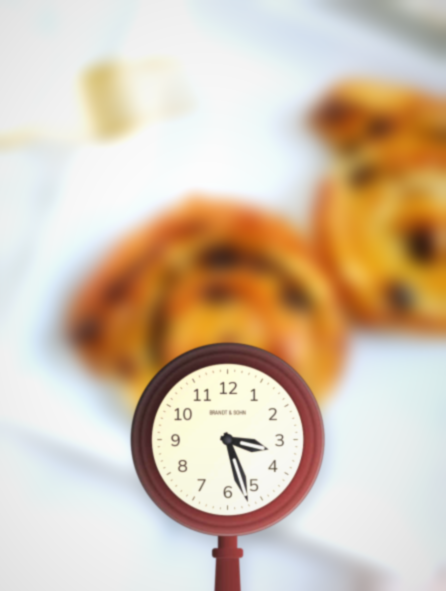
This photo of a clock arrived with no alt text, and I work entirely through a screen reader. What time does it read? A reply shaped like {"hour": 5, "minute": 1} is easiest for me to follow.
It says {"hour": 3, "minute": 27}
